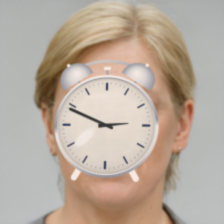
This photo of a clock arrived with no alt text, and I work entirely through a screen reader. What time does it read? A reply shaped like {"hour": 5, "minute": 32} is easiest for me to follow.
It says {"hour": 2, "minute": 49}
